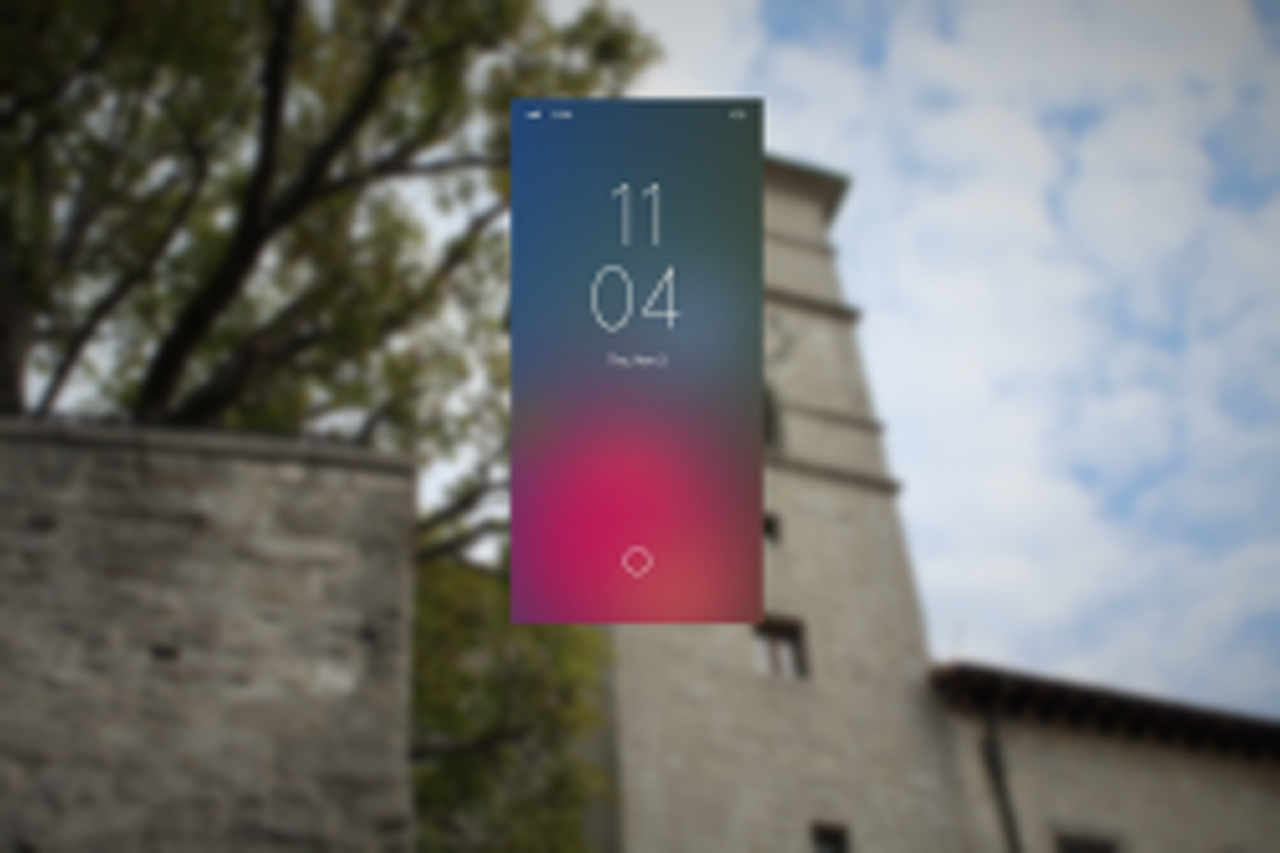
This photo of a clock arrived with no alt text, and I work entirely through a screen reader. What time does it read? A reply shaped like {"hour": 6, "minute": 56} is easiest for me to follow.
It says {"hour": 11, "minute": 4}
